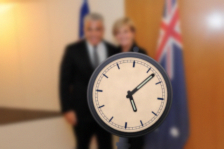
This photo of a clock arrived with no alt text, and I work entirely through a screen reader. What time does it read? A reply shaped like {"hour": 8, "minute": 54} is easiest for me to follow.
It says {"hour": 5, "minute": 7}
